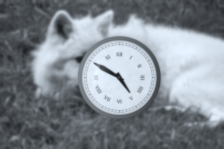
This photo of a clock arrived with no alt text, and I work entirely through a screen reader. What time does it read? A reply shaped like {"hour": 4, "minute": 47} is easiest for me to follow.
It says {"hour": 4, "minute": 50}
